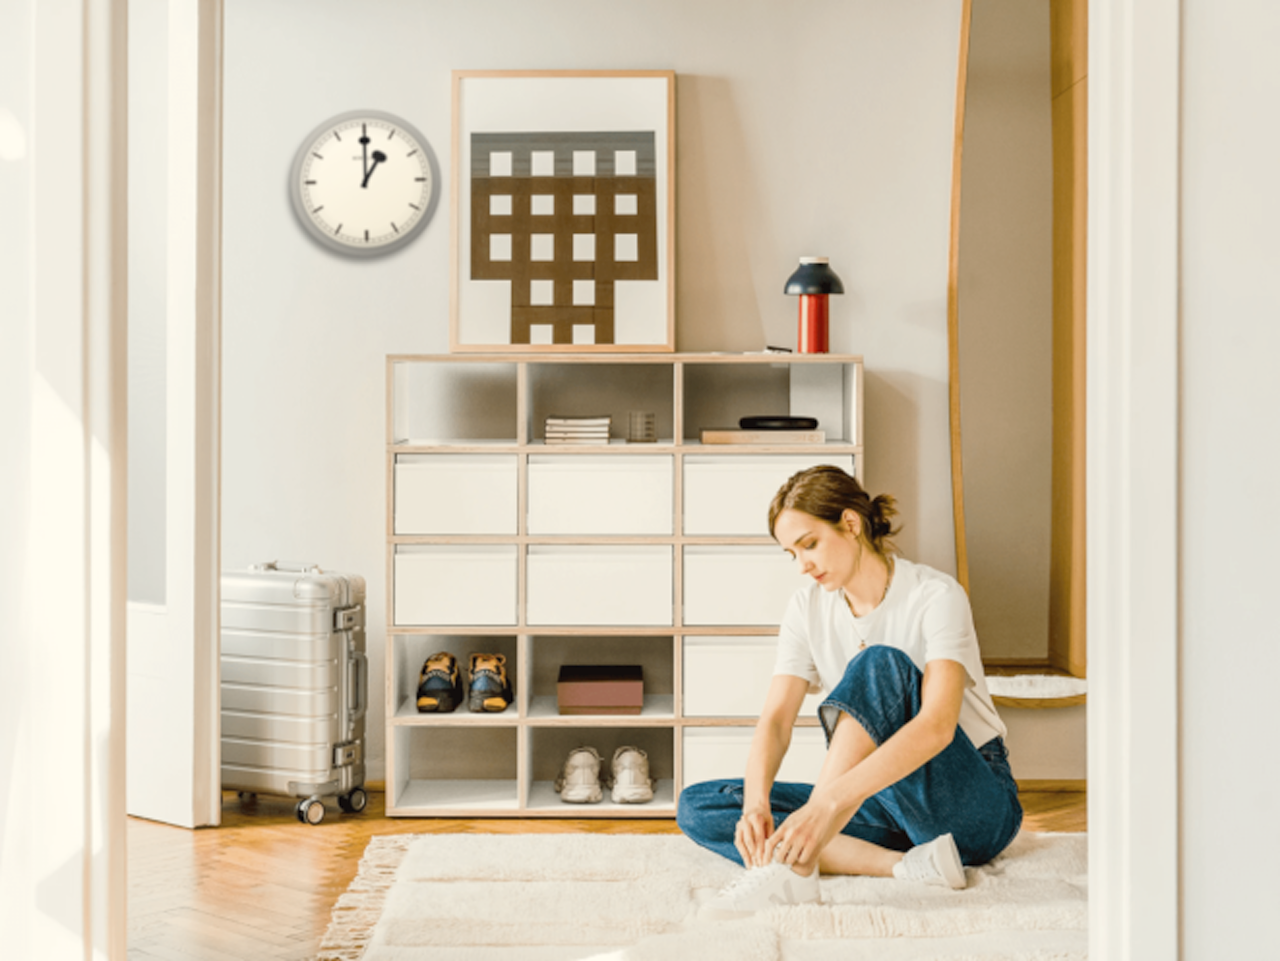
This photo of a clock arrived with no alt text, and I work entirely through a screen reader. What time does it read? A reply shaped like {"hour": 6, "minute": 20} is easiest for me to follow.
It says {"hour": 1, "minute": 0}
